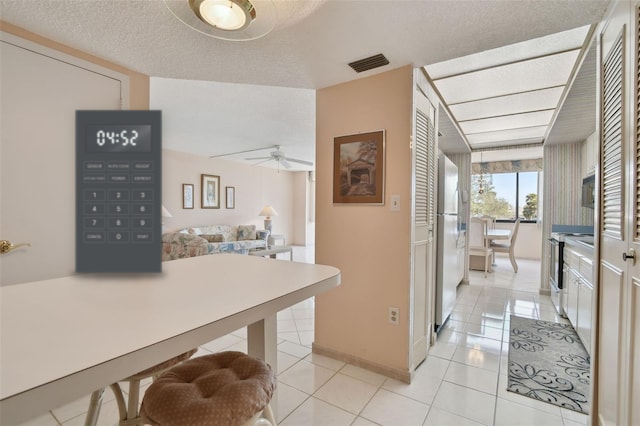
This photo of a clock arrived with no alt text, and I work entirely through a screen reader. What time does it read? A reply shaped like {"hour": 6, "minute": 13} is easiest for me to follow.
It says {"hour": 4, "minute": 52}
